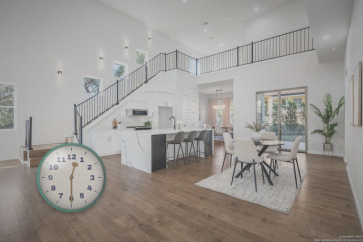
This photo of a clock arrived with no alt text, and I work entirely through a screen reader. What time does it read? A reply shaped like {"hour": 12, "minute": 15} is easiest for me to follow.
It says {"hour": 12, "minute": 30}
